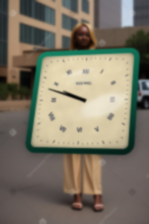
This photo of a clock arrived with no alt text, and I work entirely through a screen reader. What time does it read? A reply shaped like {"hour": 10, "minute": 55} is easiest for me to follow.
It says {"hour": 9, "minute": 48}
